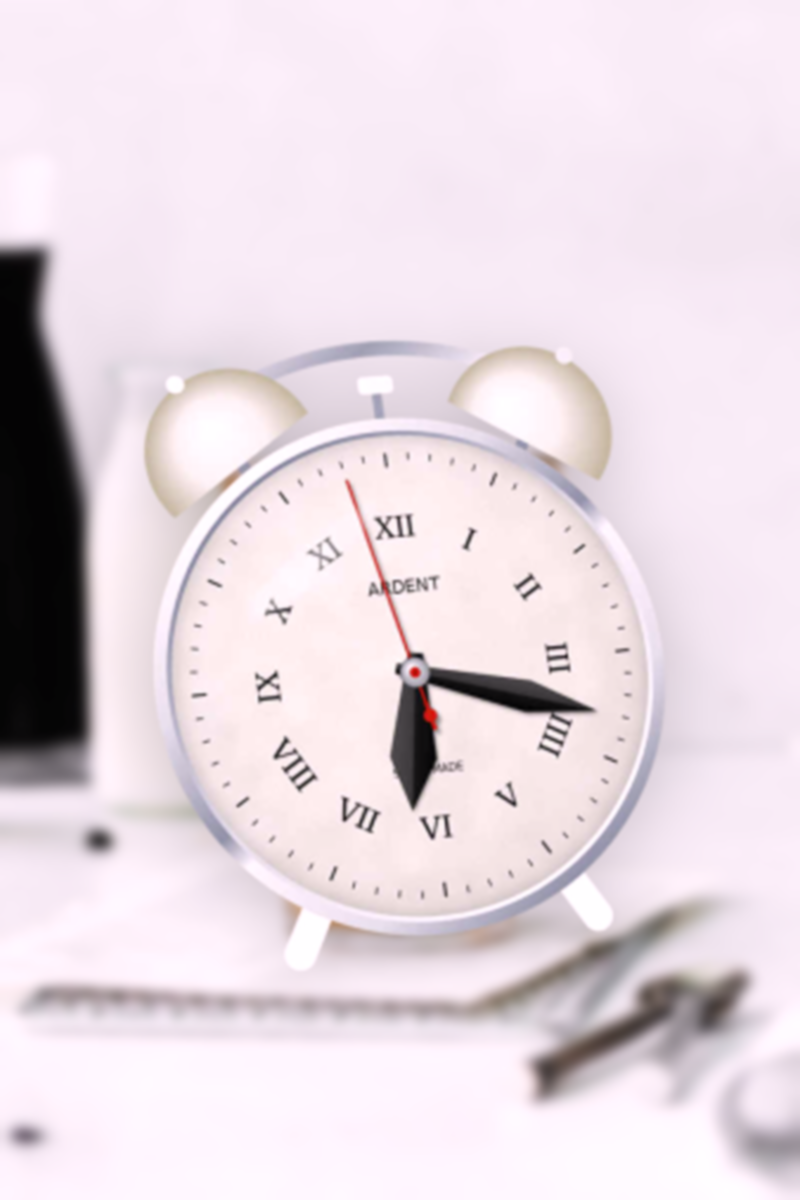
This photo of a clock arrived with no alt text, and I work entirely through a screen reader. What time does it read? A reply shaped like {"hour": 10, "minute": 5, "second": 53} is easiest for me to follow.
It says {"hour": 6, "minute": 17, "second": 58}
